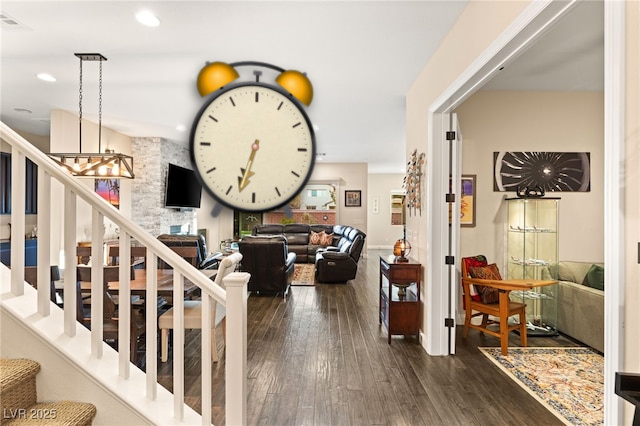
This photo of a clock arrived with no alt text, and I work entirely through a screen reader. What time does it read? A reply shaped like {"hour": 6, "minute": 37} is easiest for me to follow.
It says {"hour": 6, "minute": 33}
